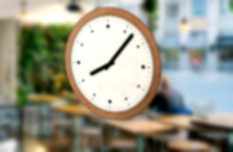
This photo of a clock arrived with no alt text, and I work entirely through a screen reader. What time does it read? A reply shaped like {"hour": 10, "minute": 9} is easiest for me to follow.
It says {"hour": 8, "minute": 7}
